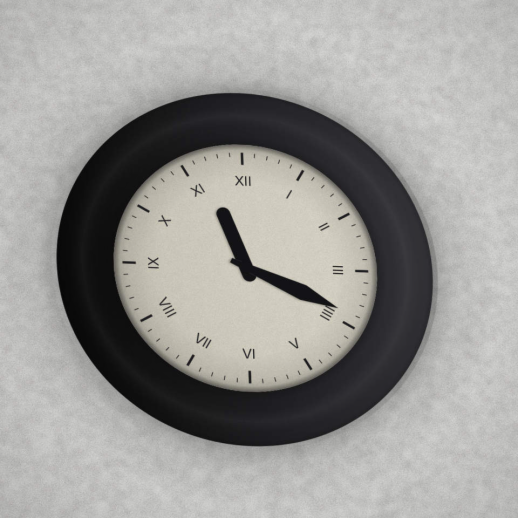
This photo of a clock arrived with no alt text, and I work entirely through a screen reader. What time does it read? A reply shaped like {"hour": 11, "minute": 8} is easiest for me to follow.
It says {"hour": 11, "minute": 19}
